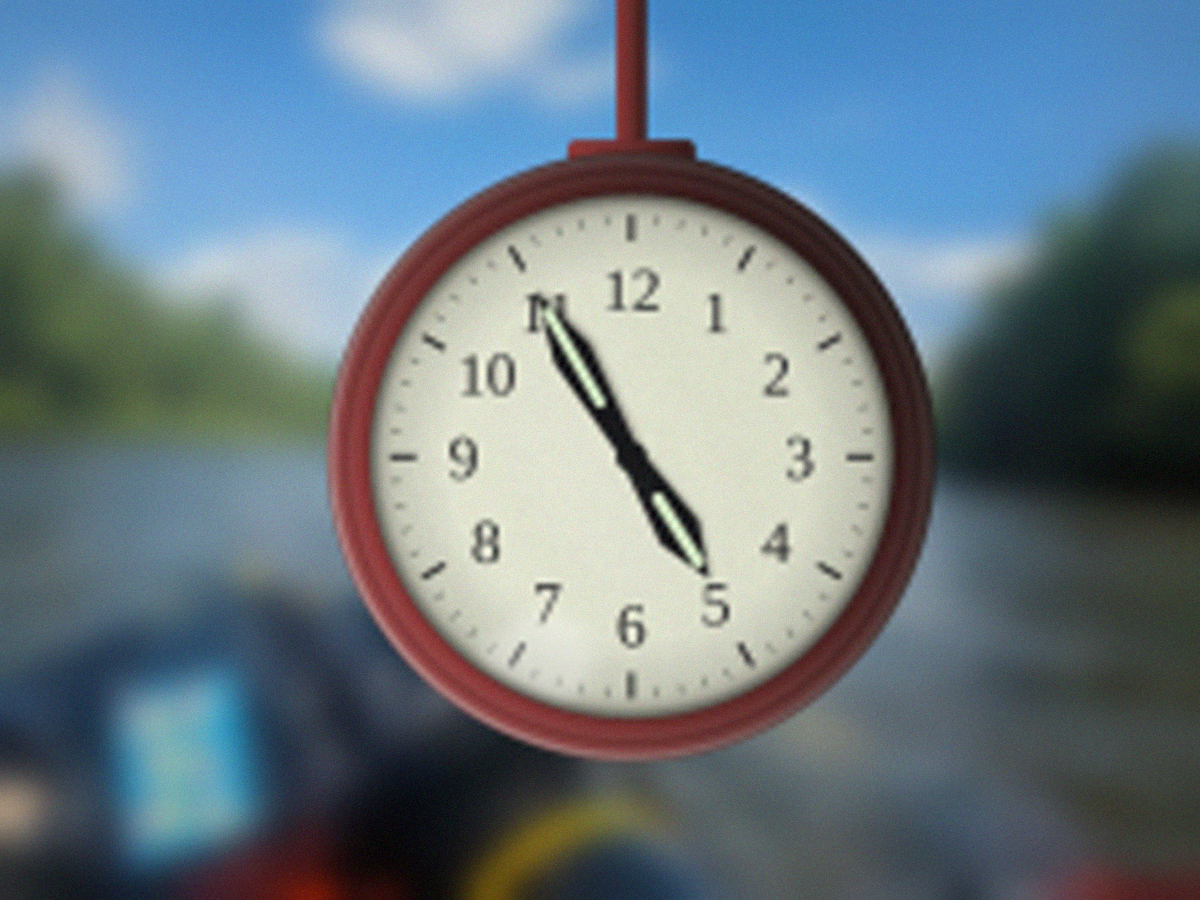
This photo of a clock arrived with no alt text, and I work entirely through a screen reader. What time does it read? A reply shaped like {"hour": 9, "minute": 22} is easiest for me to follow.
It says {"hour": 4, "minute": 55}
